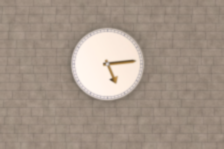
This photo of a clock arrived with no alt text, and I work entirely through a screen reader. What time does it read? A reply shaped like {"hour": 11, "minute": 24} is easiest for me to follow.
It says {"hour": 5, "minute": 14}
